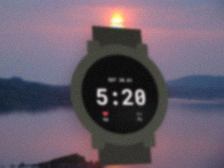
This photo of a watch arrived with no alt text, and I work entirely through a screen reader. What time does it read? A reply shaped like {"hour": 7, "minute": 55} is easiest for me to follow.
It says {"hour": 5, "minute": 20}
